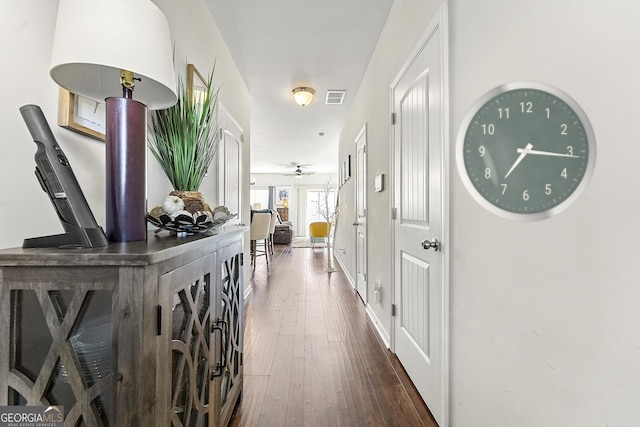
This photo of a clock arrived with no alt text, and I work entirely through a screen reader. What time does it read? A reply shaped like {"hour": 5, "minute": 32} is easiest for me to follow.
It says {"hour": 7, "minute": 16}
